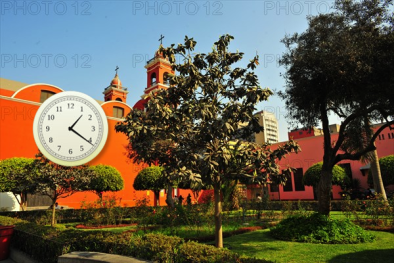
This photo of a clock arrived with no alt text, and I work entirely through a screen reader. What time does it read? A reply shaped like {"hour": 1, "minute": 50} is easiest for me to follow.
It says {"hour": 1, "minute": 21}
